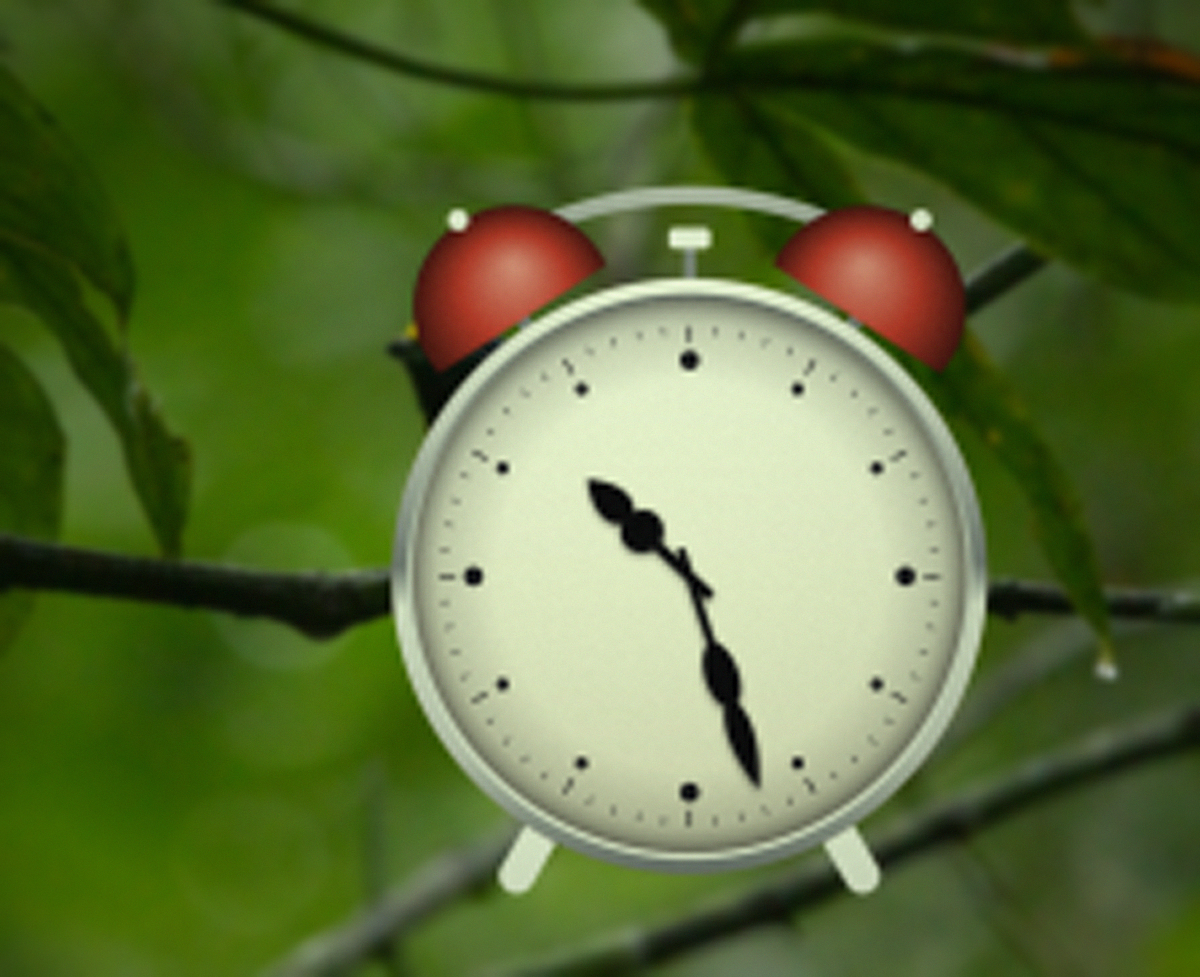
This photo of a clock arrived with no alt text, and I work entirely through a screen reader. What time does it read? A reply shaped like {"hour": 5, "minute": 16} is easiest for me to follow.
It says {"hour": 10, "minute": 27}
